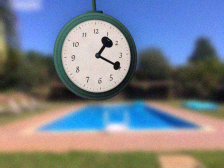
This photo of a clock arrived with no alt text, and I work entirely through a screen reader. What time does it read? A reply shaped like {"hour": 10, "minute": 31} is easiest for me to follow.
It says {"hour": 1, "minute": 20}
